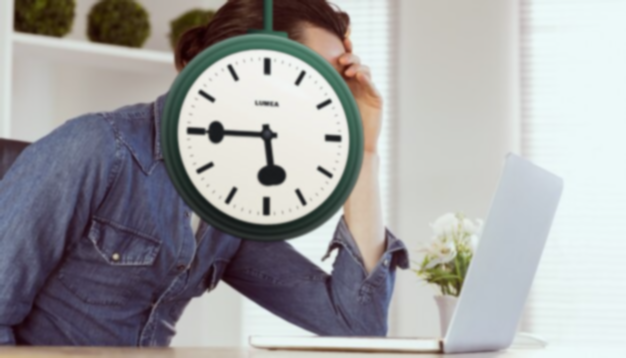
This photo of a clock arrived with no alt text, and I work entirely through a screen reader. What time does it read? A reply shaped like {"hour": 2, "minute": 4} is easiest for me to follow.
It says {"hour": 5, "minute": 45}
